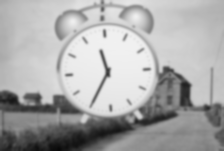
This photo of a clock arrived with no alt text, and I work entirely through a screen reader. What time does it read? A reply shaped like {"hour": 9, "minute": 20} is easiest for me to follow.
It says {"hour": 11, "minute": 35}
